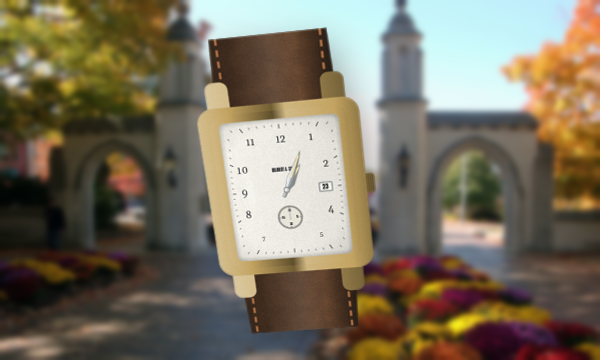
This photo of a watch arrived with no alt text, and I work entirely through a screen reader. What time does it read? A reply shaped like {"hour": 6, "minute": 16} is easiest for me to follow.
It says {"hour": 1, "minute": 4}
